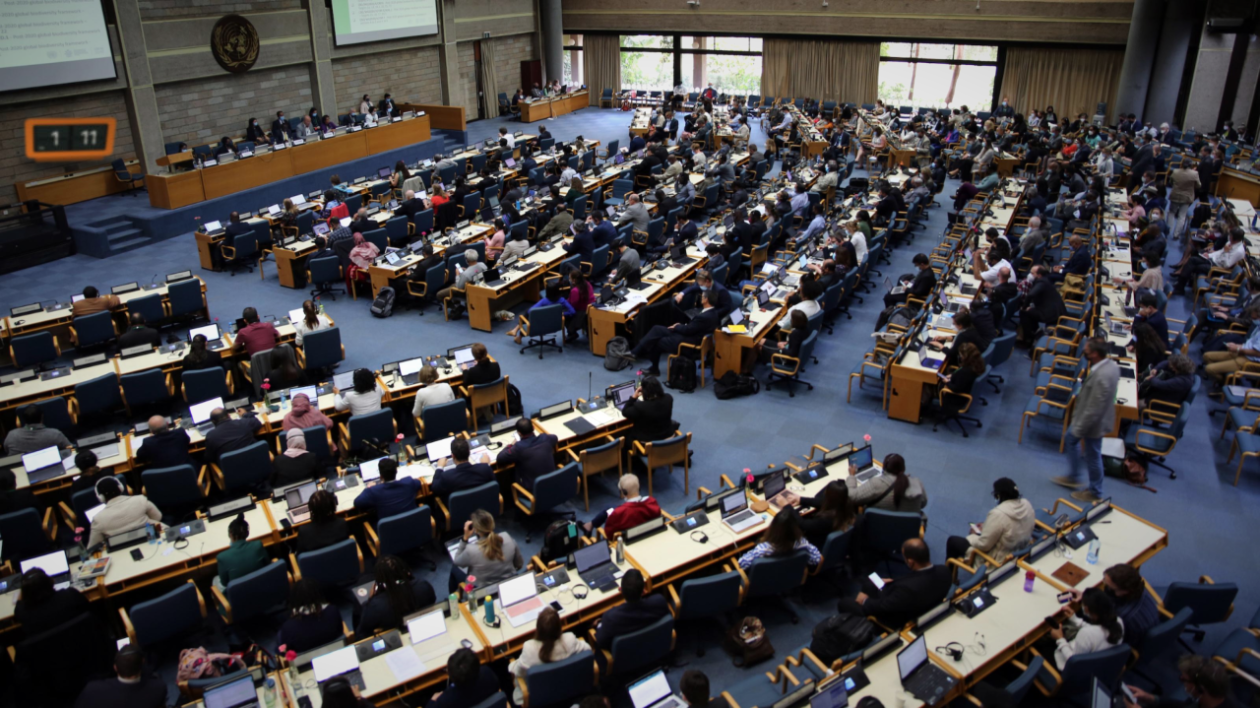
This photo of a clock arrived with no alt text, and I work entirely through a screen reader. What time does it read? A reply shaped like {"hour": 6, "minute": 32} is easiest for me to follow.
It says {"hour": 1, "minute": 11}
